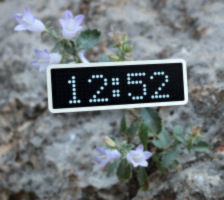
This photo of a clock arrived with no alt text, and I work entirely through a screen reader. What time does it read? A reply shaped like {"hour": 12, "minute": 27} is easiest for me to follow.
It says {"hour": 12, "minute": 52}
